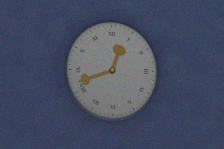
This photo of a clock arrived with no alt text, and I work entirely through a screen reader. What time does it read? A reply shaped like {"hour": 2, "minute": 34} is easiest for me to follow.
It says {"hour": 12, "minute": 42}
